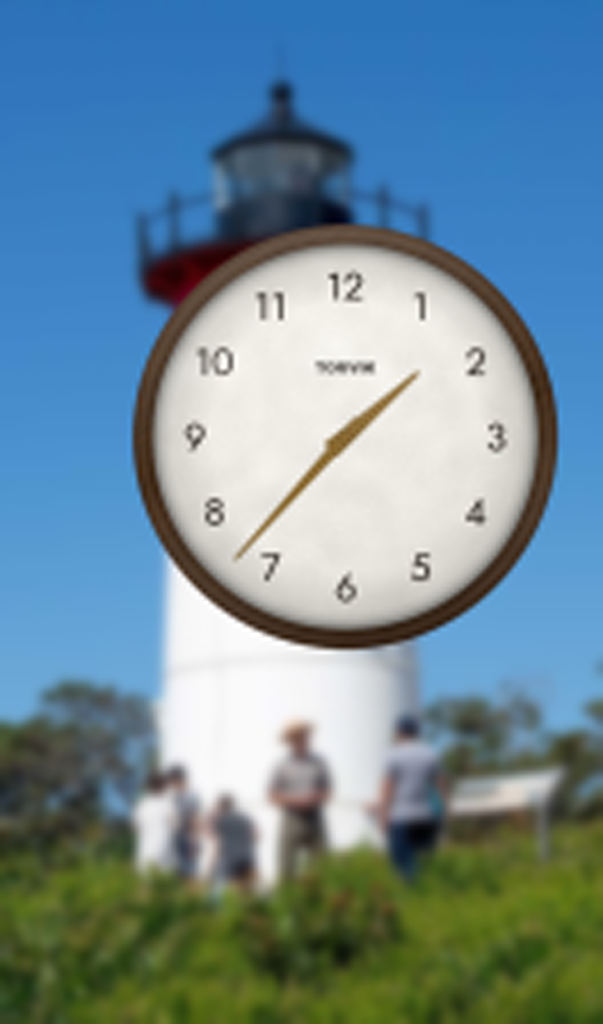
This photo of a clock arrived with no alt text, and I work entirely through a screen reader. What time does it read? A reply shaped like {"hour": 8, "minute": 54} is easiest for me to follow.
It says {"hour": 1, "minute": 37}
